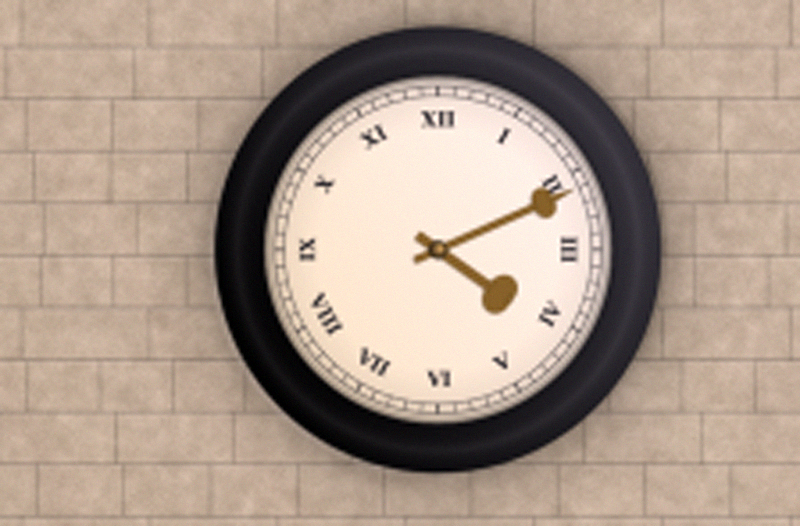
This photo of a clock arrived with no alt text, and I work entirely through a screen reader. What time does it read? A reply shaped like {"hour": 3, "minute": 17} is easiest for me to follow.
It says {"hour": 4, "minute": 11}
